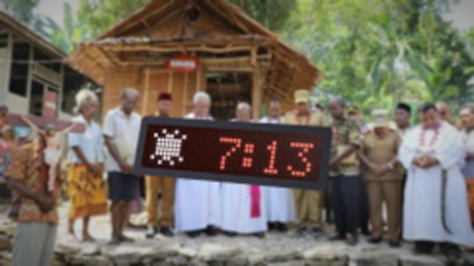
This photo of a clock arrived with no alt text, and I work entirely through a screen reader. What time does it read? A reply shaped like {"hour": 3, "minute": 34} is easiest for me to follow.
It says {"hour": 7, "minute": 13}
